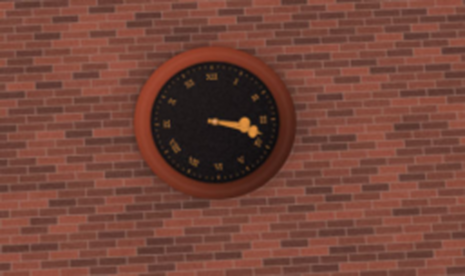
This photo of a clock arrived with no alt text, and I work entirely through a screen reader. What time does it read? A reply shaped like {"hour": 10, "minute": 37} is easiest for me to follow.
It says {"hour": 3, "minute": 18}
